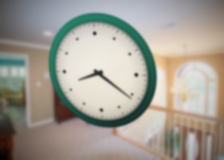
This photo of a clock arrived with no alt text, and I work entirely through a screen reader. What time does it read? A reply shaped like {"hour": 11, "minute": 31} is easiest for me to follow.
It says {"hour": 8, "minute": 21}
